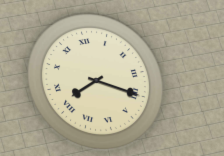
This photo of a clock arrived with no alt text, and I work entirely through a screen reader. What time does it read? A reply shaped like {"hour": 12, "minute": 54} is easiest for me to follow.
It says {"hour": 8, "minute": 20}
